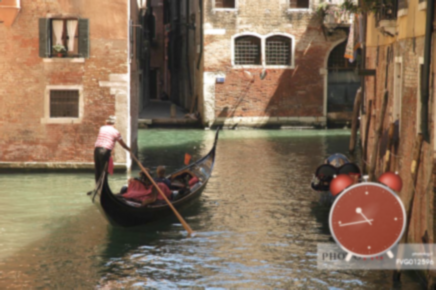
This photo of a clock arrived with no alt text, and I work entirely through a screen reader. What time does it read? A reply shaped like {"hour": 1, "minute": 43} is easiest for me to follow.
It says {"hour": 10, "minute": 44}
